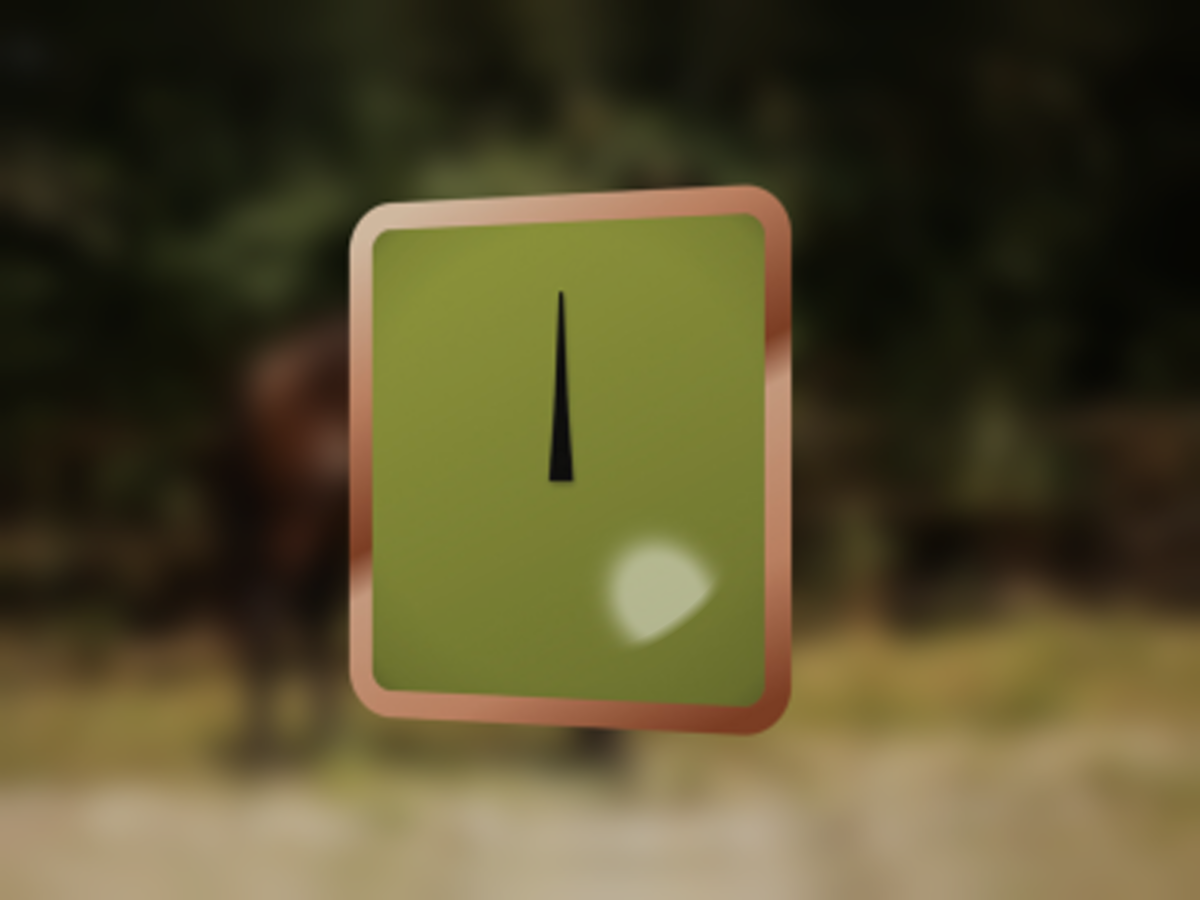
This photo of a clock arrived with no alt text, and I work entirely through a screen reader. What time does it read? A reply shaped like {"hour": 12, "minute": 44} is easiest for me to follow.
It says {"hour": 12, "minute": 0}
